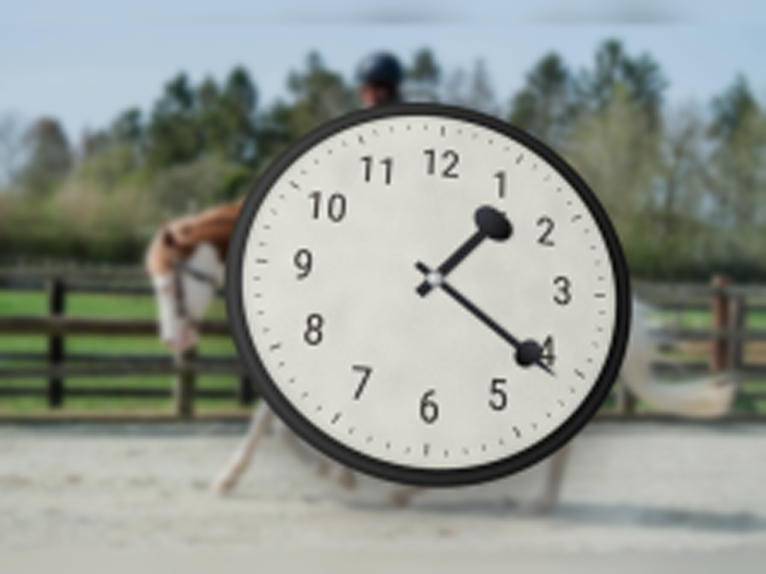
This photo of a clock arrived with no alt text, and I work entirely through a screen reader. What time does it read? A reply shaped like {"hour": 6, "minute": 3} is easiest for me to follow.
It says {"hour": 1, "minute": 21}
